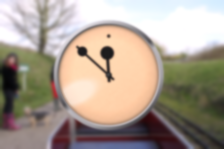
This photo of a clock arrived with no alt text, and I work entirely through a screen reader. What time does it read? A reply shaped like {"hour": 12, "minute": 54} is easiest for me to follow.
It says {"hour": 11, "minute": 52}
